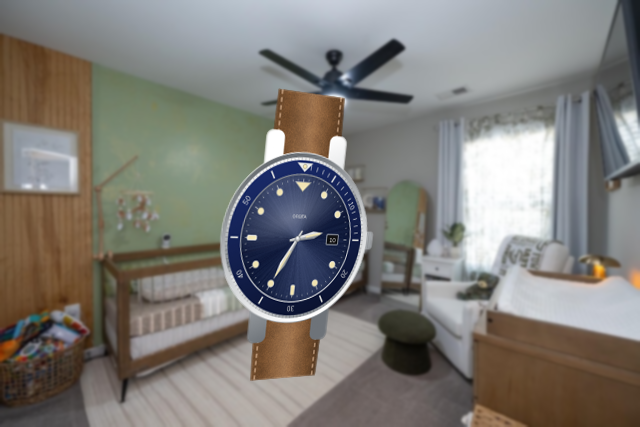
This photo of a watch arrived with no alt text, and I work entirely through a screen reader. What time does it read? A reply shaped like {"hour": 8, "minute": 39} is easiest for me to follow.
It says {"hour": 2, "minute": 35}
